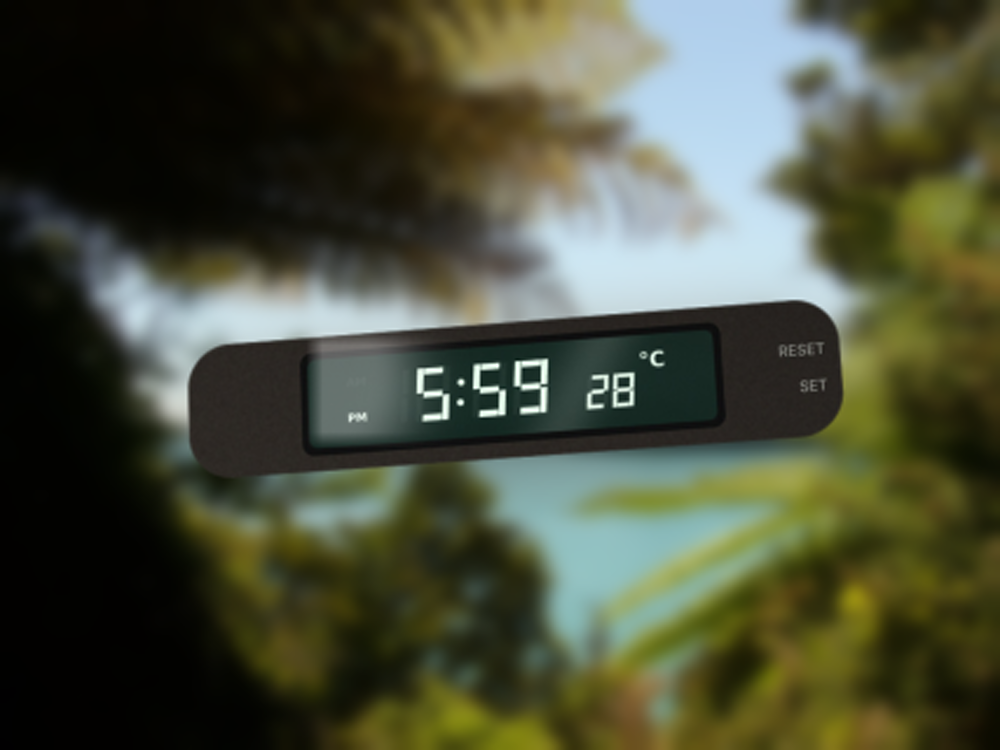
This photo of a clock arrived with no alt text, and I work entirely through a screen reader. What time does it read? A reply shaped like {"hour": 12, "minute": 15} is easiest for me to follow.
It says {"hour": 5, "minute": 59}
